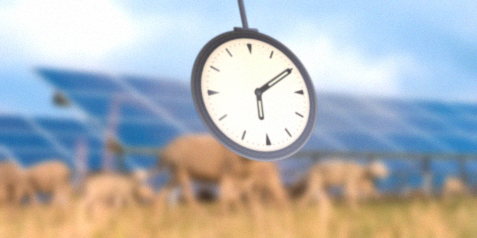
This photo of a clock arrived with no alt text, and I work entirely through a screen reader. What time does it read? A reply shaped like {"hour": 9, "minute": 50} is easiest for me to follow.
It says {"hour": 6, "minute": 10}
